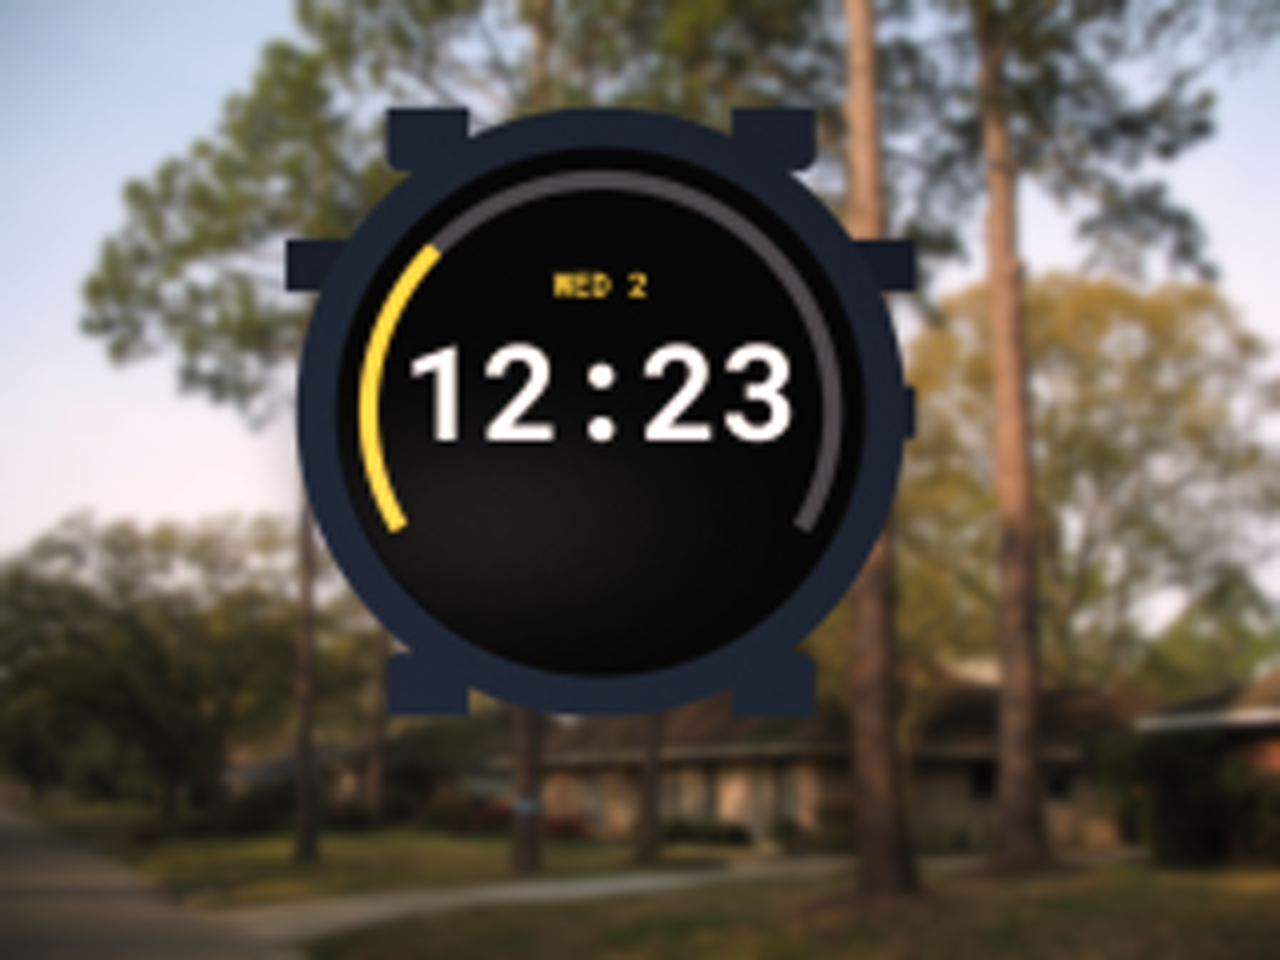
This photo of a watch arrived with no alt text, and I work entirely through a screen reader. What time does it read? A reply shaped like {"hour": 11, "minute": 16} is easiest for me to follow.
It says {"hour": 12, "minute": 23}
